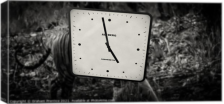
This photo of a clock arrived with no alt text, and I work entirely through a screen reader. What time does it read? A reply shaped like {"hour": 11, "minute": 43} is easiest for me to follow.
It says {"hour": 4, "minute": 58}
